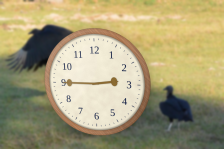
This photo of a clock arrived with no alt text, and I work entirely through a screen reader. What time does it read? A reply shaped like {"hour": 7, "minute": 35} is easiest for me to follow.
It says {"hour": 2, "minute": 45}
